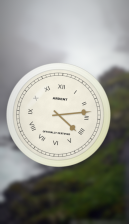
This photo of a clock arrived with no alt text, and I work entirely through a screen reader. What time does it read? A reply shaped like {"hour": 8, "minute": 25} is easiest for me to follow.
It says {"hour": 4, "minute": 13}
